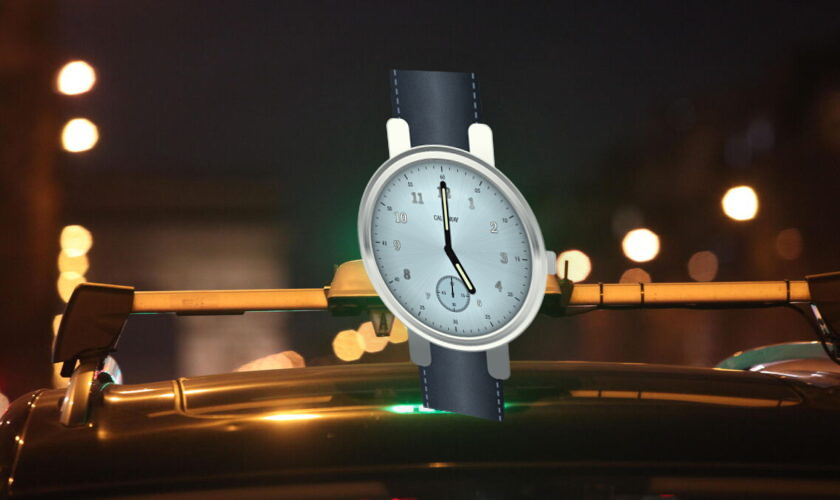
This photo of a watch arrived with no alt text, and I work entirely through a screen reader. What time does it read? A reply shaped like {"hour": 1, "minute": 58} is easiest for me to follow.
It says {"hour": 5, "minute": 0}
